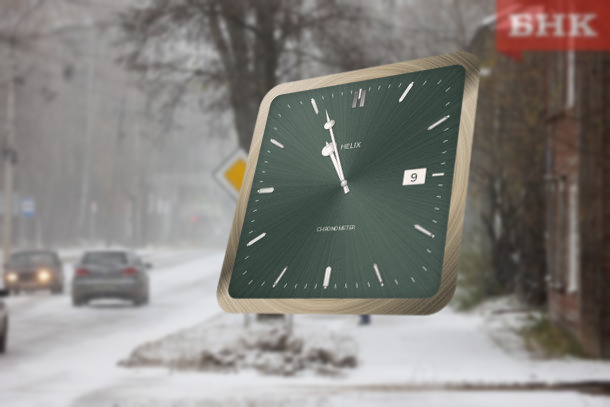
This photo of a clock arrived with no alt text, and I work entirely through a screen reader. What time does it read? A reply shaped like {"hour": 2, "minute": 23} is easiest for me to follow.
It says {"hour": 10, "minute": 56}
